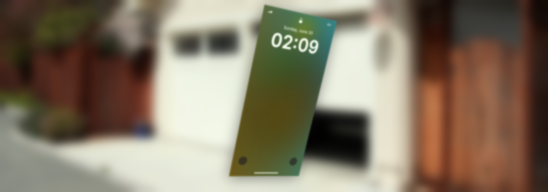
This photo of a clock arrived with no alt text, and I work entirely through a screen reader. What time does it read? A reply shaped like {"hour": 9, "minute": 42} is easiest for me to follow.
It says {"hour": 2, "minute": 9}
